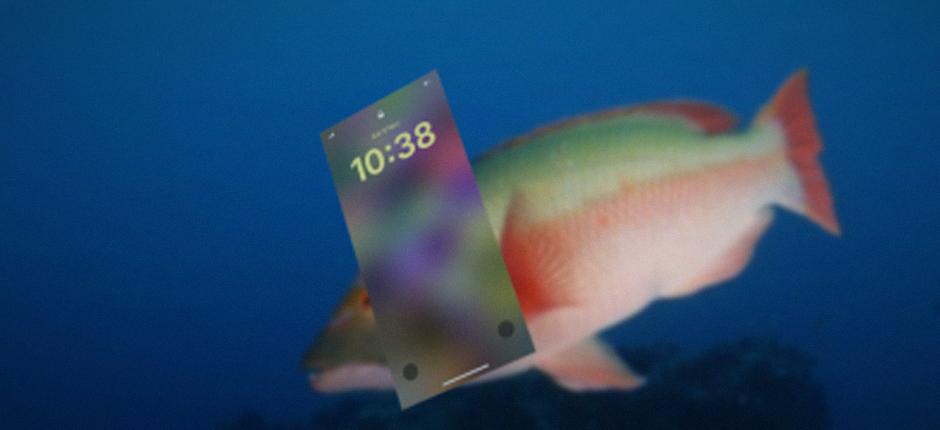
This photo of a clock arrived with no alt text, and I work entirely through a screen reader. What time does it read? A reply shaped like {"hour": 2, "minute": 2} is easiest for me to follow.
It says {"hour": 10, "minute": 38}
